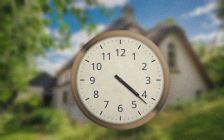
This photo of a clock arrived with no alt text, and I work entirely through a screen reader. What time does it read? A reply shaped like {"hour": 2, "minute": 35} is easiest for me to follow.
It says {"hour": 4, "minute": 22}
